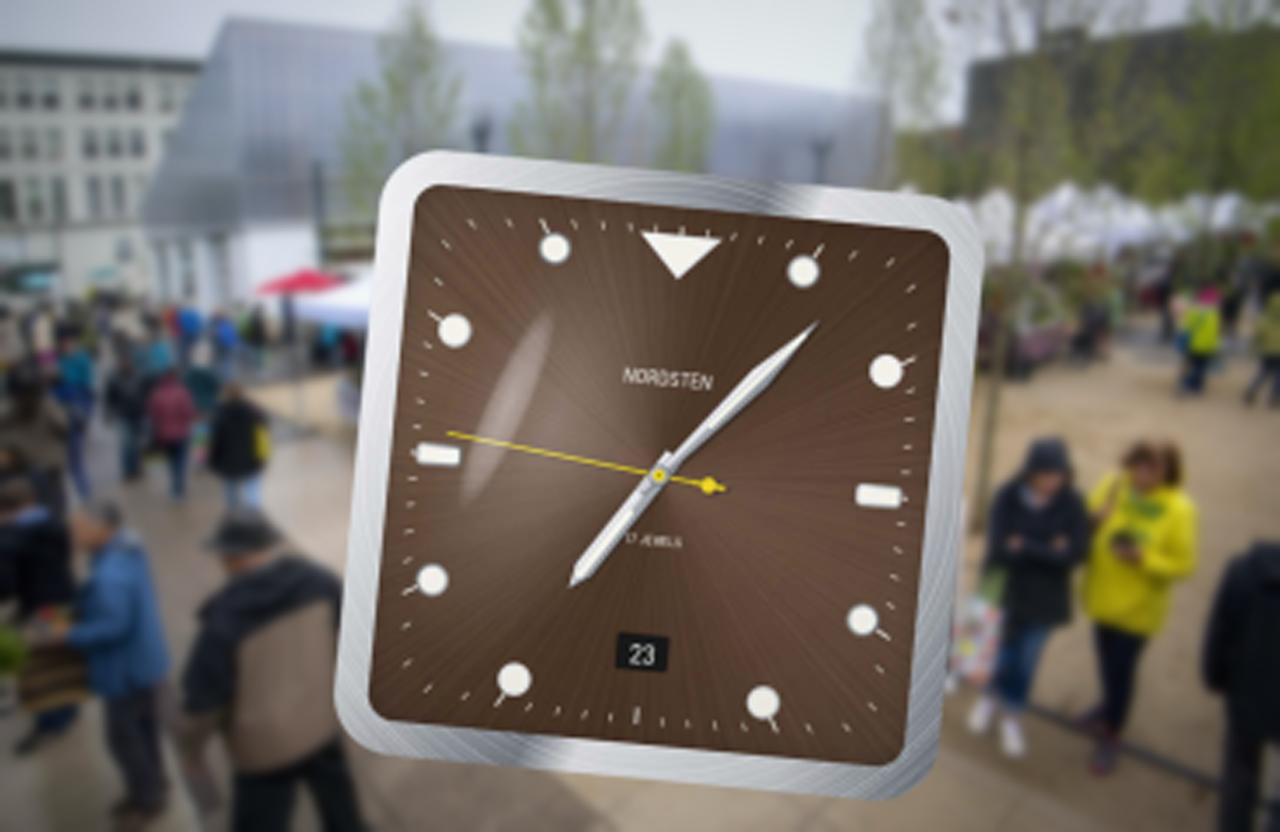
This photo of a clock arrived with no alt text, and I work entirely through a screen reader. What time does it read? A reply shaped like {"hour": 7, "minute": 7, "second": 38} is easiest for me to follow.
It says {"hour": 7, "minute": 6, "second": 46}
